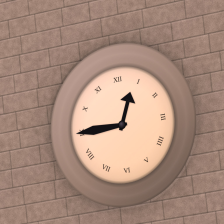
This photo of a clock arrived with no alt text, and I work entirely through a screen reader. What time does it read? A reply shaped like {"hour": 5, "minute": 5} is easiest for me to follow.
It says {"hour": 12, "minute": 45}
